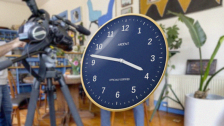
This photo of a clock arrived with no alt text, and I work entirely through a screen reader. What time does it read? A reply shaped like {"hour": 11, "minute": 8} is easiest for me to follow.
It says {"hour": 3, "minute": 47}
